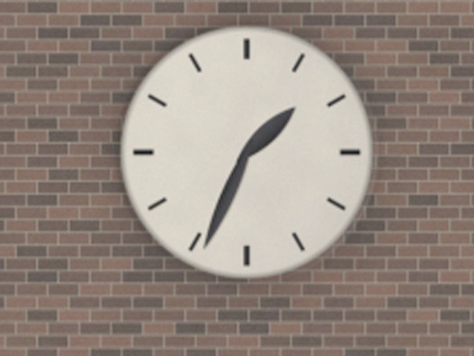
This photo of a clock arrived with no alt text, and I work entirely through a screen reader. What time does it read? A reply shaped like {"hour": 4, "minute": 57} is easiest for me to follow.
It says {"hour": 1, "minute": 34}
